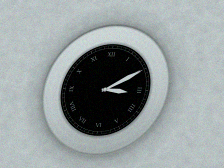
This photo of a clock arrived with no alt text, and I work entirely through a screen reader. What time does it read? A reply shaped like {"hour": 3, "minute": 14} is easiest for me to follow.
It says {"hour": 3, "minute": 10}
